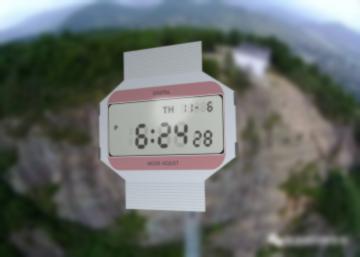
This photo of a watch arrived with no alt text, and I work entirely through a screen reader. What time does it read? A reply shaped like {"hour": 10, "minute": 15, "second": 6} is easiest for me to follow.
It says {"hour": 6, "minute": 24, "second": 28}
